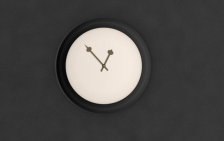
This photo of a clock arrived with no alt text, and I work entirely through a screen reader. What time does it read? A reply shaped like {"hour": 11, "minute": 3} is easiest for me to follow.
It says {"hour": 12, "minute": 53}
